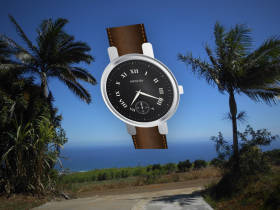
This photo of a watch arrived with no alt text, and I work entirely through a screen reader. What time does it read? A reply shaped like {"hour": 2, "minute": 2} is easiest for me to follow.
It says {"hour": 7, "minute": 19}
